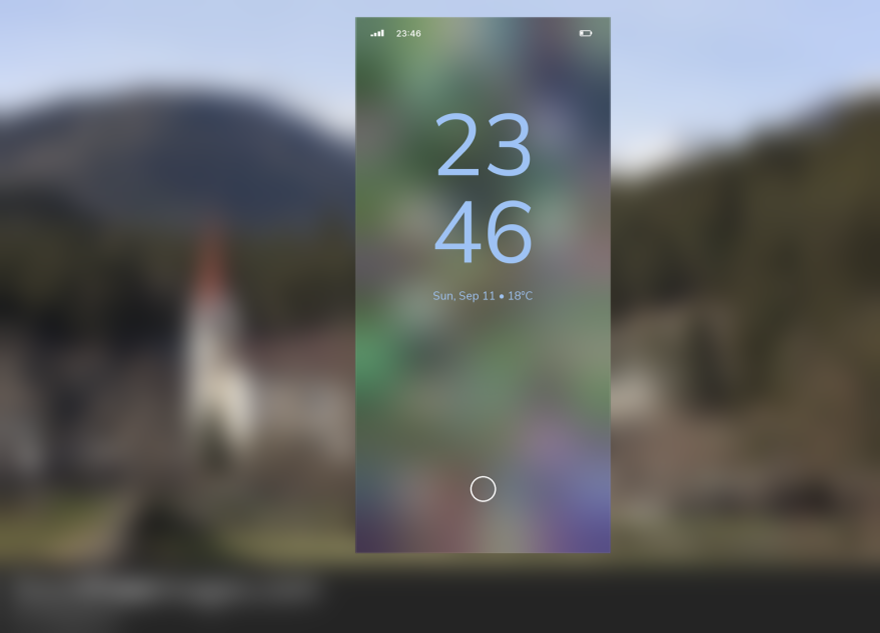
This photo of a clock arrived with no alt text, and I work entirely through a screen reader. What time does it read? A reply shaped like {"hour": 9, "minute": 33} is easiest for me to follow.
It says {"hour": 23, "minute": 46}
